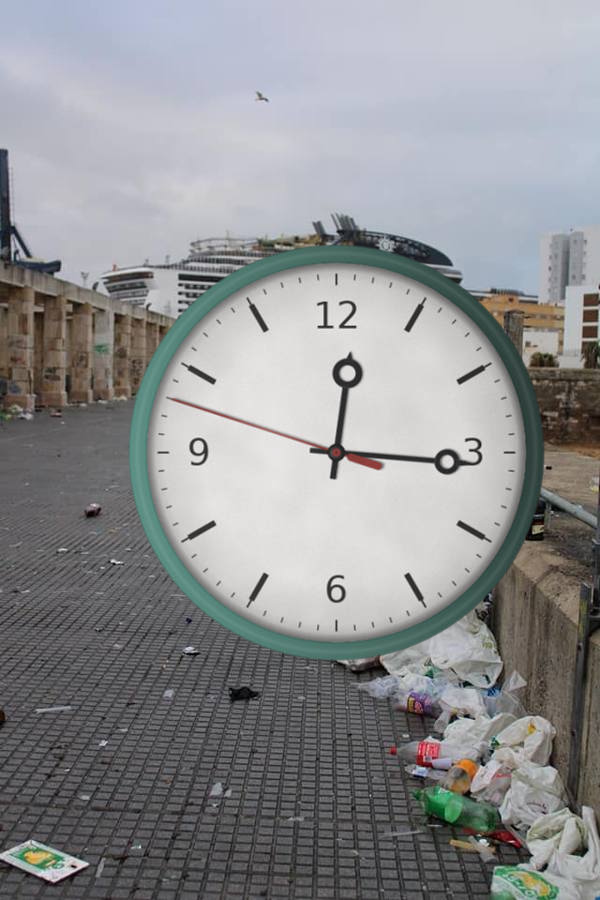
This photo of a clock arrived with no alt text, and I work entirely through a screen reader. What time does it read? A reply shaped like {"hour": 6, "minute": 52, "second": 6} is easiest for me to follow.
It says {"hour": 12, "minute": 15, "second": 48}
